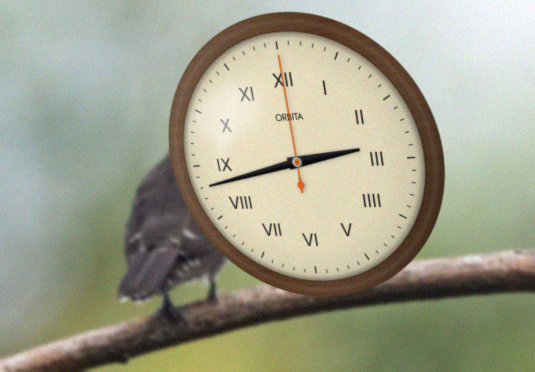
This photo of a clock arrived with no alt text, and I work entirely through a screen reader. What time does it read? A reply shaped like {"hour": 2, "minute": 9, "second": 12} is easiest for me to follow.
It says {"hour": 2, "minute": 43, "second": 0}
